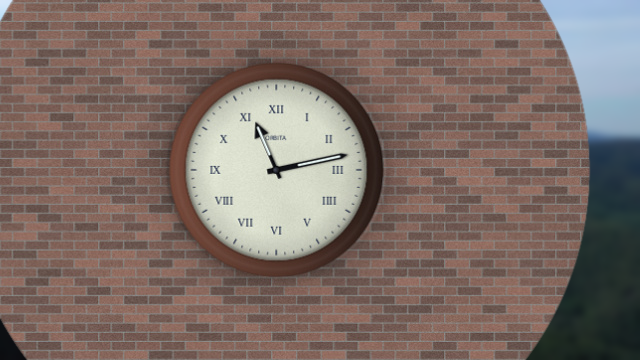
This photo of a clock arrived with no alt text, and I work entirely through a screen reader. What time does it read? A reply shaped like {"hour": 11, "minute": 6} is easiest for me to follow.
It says {"hour": 11, "minute": 13}
